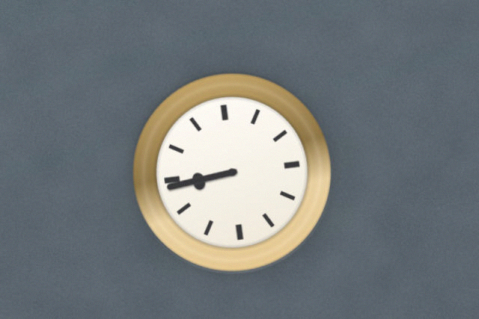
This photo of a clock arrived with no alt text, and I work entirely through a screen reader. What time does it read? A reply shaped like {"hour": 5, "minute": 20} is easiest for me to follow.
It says {"hour": 8, "minute": 44}
